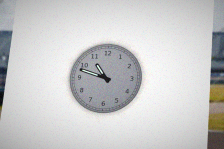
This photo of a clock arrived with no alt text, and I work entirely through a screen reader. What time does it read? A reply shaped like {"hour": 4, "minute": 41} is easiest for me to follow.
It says {"hour": 10, "minute": 48}
